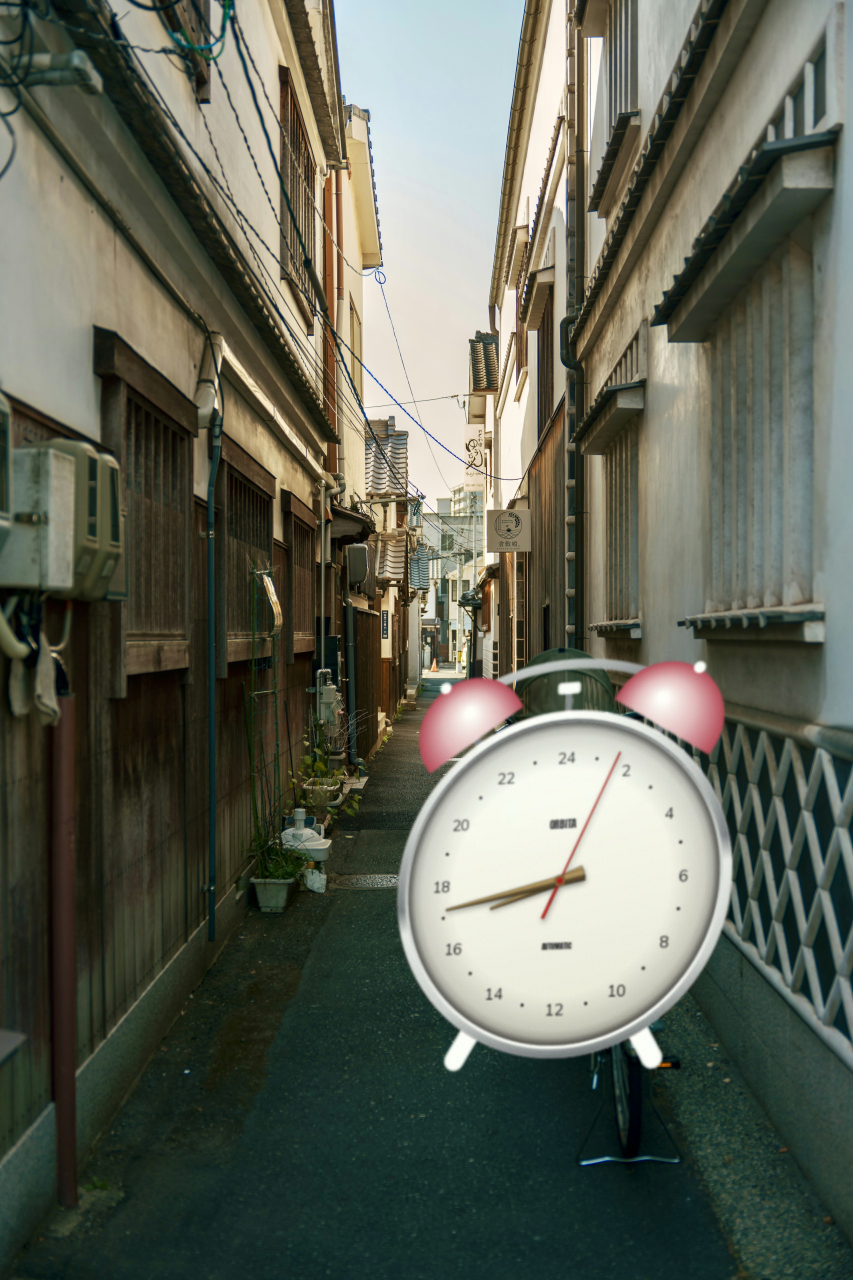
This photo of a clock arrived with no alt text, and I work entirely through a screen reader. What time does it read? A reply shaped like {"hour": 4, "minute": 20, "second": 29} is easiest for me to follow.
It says {"hour": 16, "minute": 43, "second": 4}
